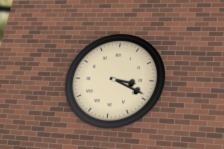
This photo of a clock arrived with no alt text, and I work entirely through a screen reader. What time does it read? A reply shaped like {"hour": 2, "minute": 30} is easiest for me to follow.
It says {"hour": 3, "minute": 19}
